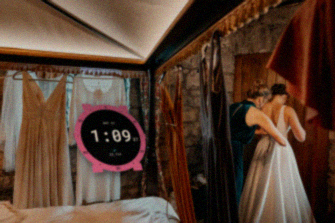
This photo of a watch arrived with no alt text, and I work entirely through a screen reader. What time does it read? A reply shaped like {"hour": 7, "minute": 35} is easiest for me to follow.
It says {"hour": 1, "minute": 9}
